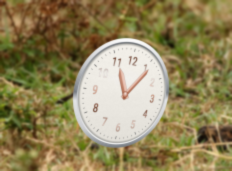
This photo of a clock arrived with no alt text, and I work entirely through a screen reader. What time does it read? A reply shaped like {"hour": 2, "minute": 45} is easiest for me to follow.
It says {"hour": 11, "minute": 6}
